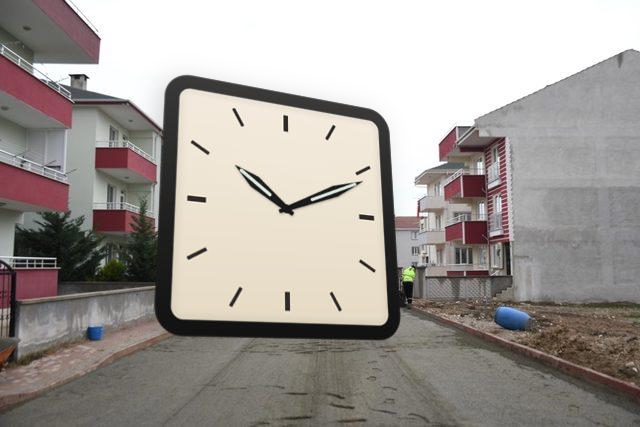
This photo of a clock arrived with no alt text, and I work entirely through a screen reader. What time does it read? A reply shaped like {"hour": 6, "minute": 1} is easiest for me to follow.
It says {"hour": 10, "minute": 11}
